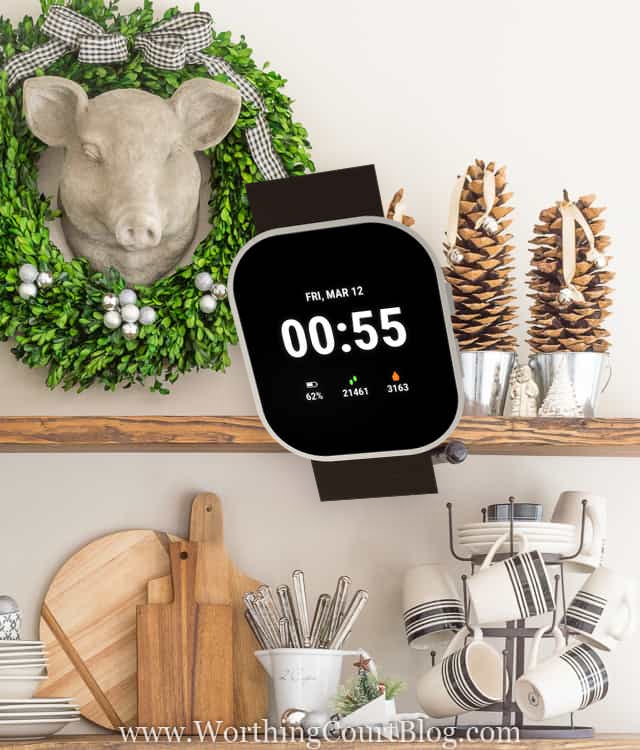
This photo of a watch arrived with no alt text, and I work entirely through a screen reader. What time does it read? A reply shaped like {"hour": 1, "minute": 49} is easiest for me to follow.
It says {"hour": 0, "minute": 55}
